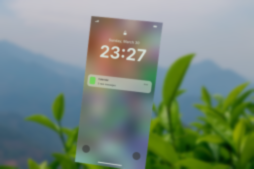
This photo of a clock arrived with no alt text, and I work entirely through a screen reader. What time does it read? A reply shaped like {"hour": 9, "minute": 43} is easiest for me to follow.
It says {"hour": 23, "minute": 27}
